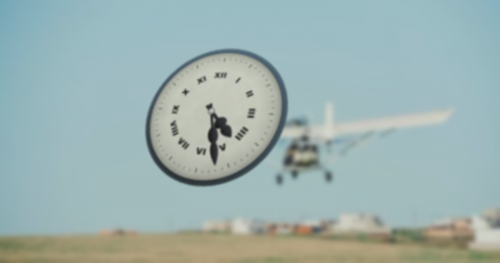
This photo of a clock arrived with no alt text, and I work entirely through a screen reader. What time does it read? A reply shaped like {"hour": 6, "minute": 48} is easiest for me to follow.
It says {"hour": 4, "minute": 27}
